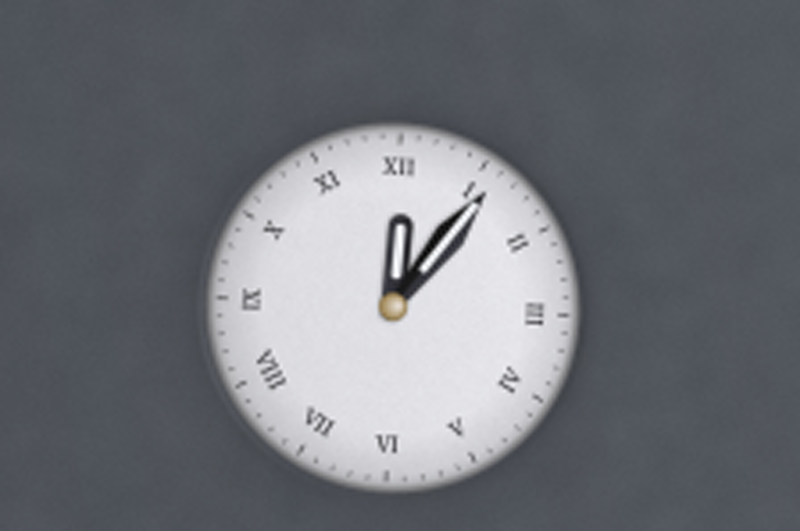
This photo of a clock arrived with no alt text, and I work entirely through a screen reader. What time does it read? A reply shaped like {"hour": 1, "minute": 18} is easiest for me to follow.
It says {"hour": 12, "minute": 6}
